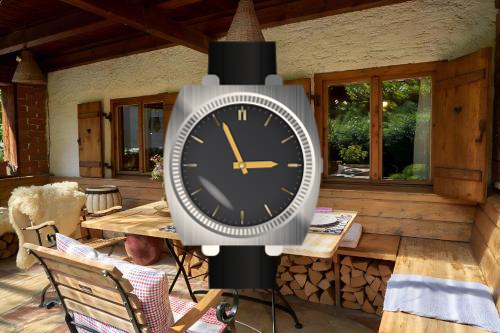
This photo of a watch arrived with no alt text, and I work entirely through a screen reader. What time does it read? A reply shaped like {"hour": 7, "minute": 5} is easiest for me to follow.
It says {"hour": 2, "minute": 56}
